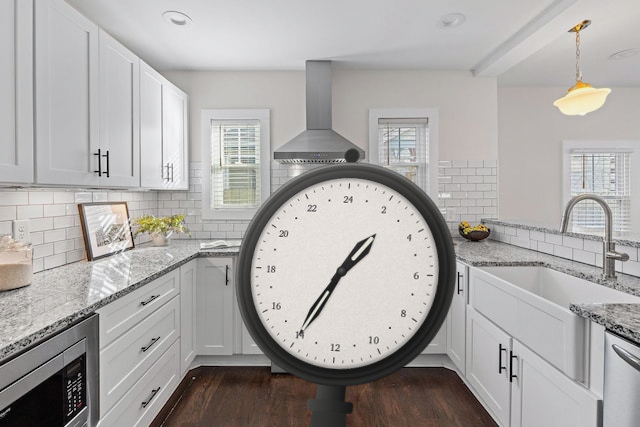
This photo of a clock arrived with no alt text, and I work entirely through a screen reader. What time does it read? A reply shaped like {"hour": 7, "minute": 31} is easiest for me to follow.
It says {"hour": 2, "minute": 35}
